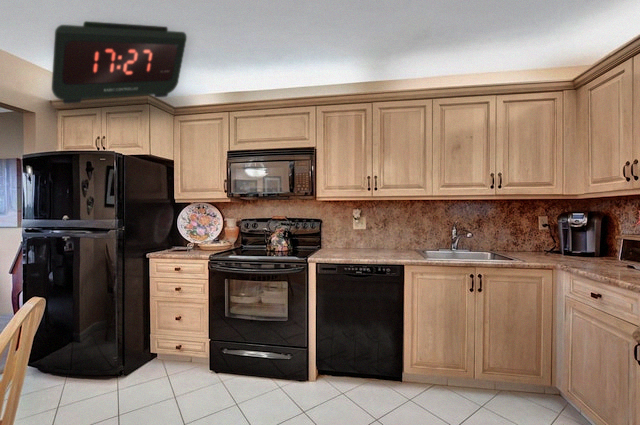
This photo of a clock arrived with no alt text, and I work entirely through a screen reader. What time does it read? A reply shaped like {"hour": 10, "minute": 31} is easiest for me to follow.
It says {"hour": 17, "minute": 27}
